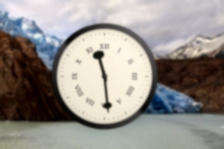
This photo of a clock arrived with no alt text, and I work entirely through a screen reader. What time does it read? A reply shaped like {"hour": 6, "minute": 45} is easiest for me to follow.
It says {"hour": 11, "minute": 29}
